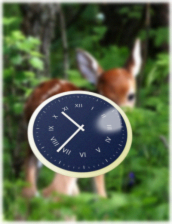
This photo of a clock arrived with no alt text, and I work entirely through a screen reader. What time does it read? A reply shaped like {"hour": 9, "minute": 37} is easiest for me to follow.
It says {"hour": 10, "minute": 37}
